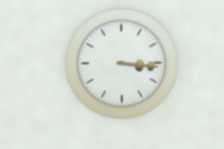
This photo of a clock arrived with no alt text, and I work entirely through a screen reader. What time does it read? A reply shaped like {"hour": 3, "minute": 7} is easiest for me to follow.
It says {"hour": 3, "minute": 16}
